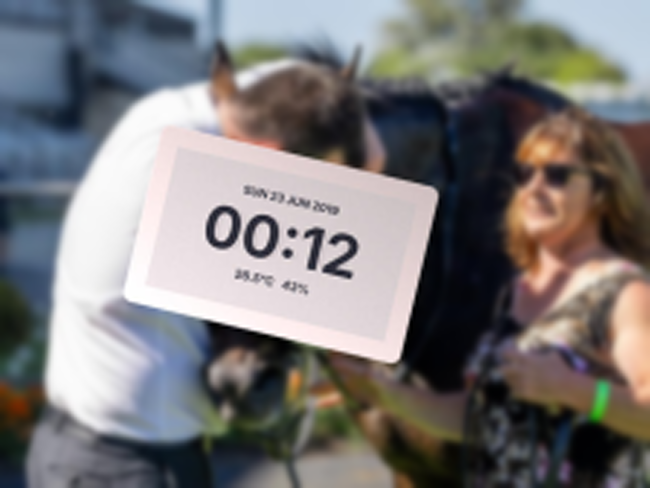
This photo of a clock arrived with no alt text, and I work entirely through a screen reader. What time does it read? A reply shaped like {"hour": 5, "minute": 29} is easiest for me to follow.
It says {"hour": 0, "minute": 12}
